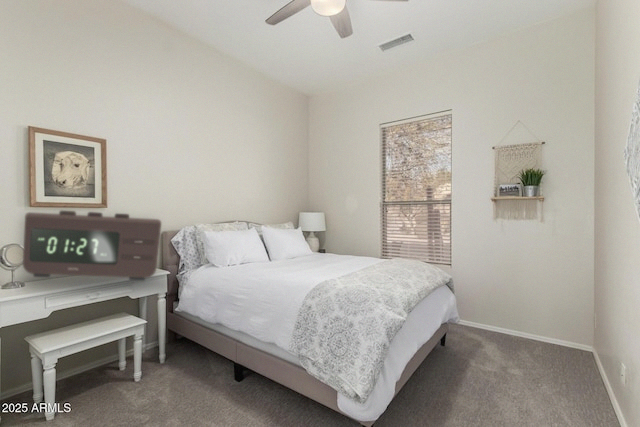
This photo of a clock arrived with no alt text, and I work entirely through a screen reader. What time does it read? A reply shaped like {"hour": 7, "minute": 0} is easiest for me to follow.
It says {"hour": 1, "minute": 27}
